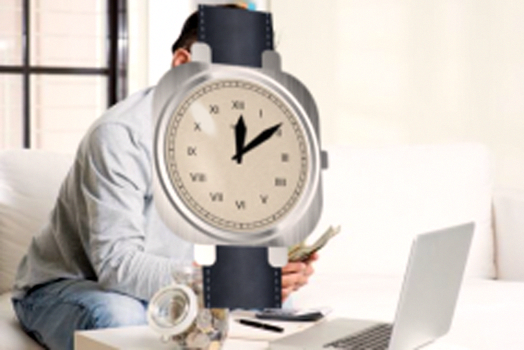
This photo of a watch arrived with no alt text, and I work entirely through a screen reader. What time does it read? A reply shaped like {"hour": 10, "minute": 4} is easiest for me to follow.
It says {"hour": 12, "minute": 9}
